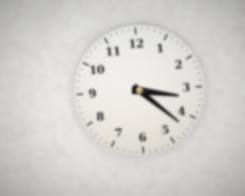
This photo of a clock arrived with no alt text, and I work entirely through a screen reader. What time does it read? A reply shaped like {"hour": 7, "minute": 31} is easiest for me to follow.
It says {"hour": 3, "minute": 22}
